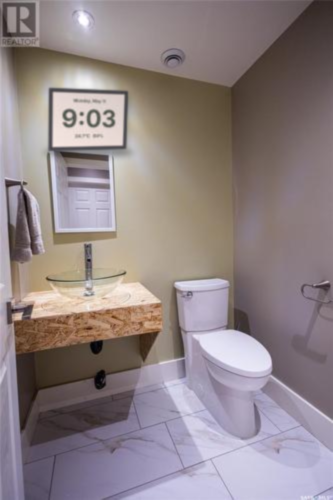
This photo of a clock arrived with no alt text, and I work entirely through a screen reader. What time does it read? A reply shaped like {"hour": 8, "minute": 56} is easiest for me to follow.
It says {"hour": 9, "minute": 3}
